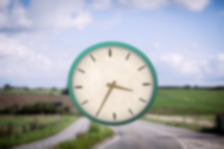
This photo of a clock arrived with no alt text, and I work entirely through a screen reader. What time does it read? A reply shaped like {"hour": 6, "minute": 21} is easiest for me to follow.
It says {"hour": 3, "minute": 35}
